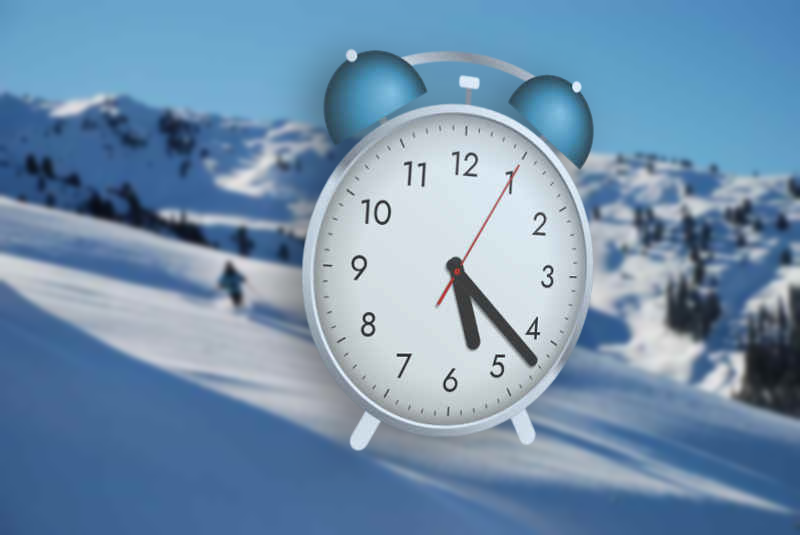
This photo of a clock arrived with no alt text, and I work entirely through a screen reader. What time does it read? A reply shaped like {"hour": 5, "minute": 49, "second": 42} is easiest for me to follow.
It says {"hour": 5, "minute": 22, "second": 5}
